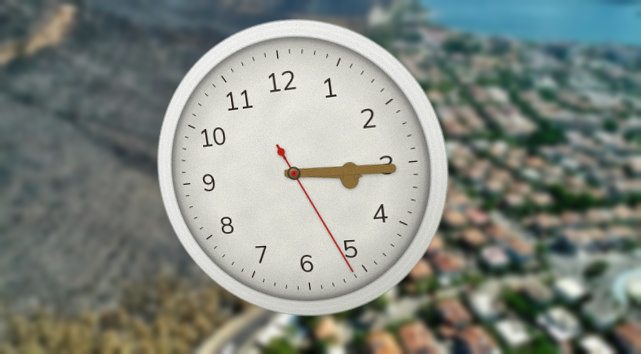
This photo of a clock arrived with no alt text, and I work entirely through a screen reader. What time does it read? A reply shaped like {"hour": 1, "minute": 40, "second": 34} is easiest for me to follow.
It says {"hour": 3, "minute": 15, "second": 26}
